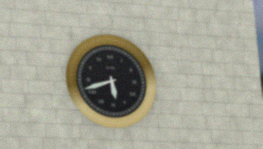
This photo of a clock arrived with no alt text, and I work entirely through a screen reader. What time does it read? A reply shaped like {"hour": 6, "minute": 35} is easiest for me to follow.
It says {"hour": 5, "minute": 42}
